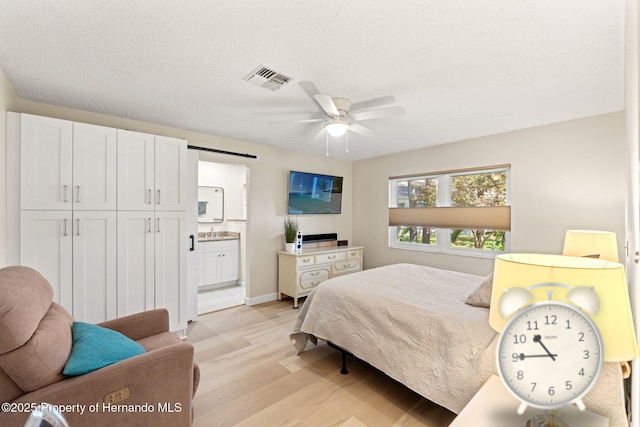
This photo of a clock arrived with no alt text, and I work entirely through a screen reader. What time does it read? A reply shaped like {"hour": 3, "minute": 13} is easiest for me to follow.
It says {"hour": 10, "minute": 45}
